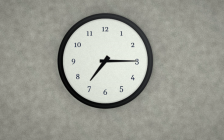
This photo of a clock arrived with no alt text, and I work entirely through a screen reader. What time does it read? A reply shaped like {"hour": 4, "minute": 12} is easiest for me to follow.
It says {"hour": 7, "minute": 15}
